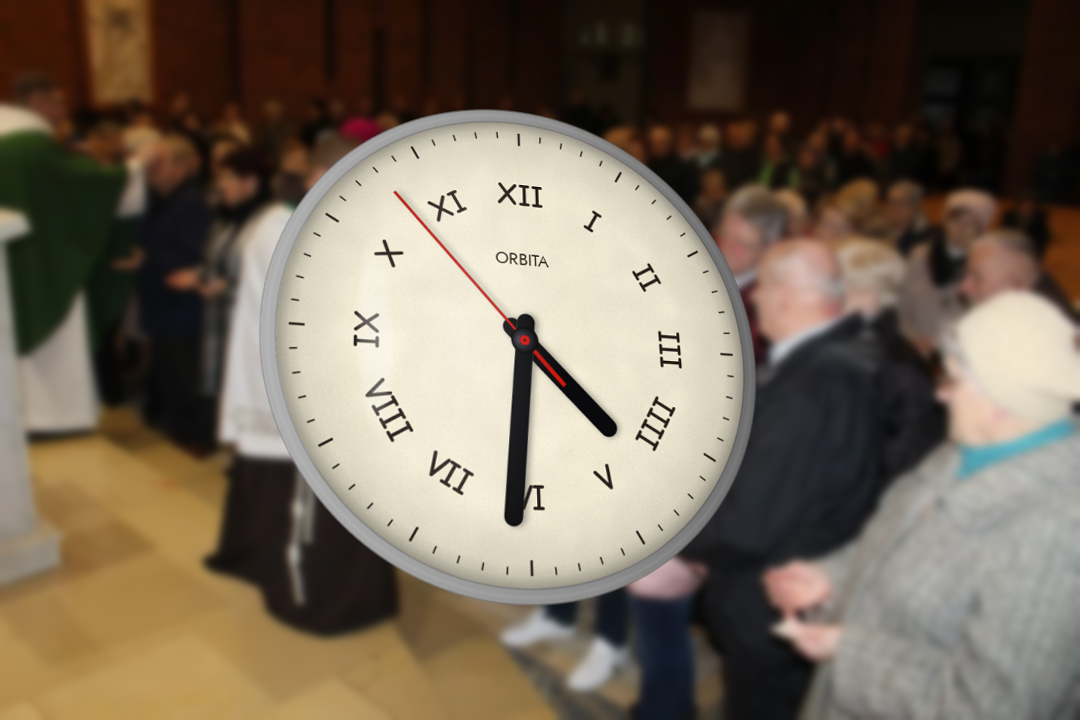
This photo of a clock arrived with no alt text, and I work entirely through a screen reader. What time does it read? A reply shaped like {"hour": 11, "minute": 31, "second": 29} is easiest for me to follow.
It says {"hour": 4, "minute": 30, "second": 53}
